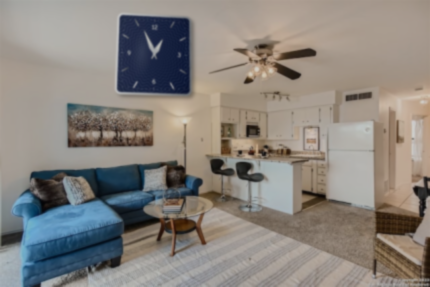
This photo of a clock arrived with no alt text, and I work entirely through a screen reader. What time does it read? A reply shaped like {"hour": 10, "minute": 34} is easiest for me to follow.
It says {"hour": 12, "minute": 56}
